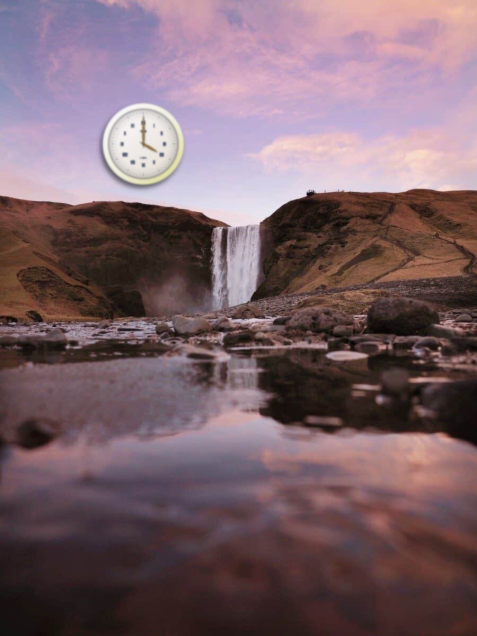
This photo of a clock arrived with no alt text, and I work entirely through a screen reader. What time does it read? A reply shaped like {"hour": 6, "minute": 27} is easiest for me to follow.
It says {"hour": 4, "minute": 0}
